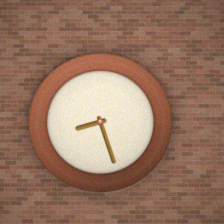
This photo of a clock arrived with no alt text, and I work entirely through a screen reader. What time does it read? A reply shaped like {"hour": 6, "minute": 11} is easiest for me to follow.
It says {"hour": 8, "minute": 27}
